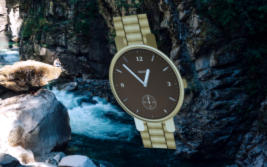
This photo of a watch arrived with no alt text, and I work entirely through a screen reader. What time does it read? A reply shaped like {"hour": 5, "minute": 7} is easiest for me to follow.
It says {"hour": 12, "minute": 53}
